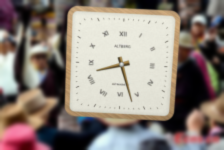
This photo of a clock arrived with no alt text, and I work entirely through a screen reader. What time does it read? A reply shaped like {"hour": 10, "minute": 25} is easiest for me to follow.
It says {"hour": 8, "minute": 27}
